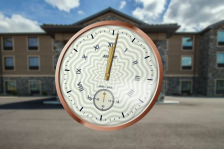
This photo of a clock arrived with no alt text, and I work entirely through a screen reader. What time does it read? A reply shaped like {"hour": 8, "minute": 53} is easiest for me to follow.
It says {"hour": 12, "minute": 1}
